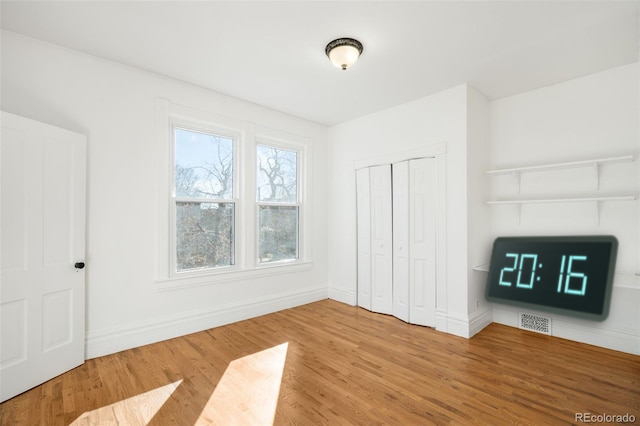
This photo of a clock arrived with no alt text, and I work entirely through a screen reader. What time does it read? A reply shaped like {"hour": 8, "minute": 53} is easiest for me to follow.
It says {"hour": 20, "minute": 16}
